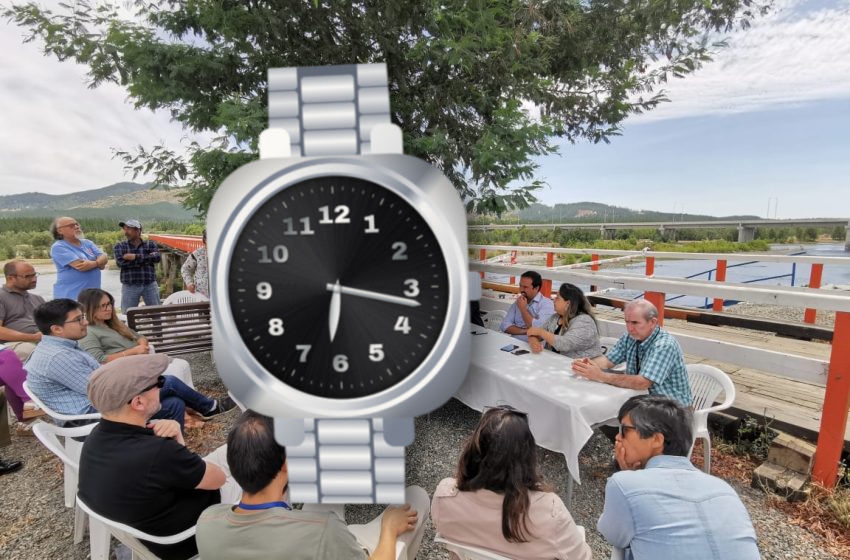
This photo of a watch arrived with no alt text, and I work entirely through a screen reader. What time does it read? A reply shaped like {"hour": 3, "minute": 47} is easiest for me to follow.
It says {"hour": 6, "minute": 17}
